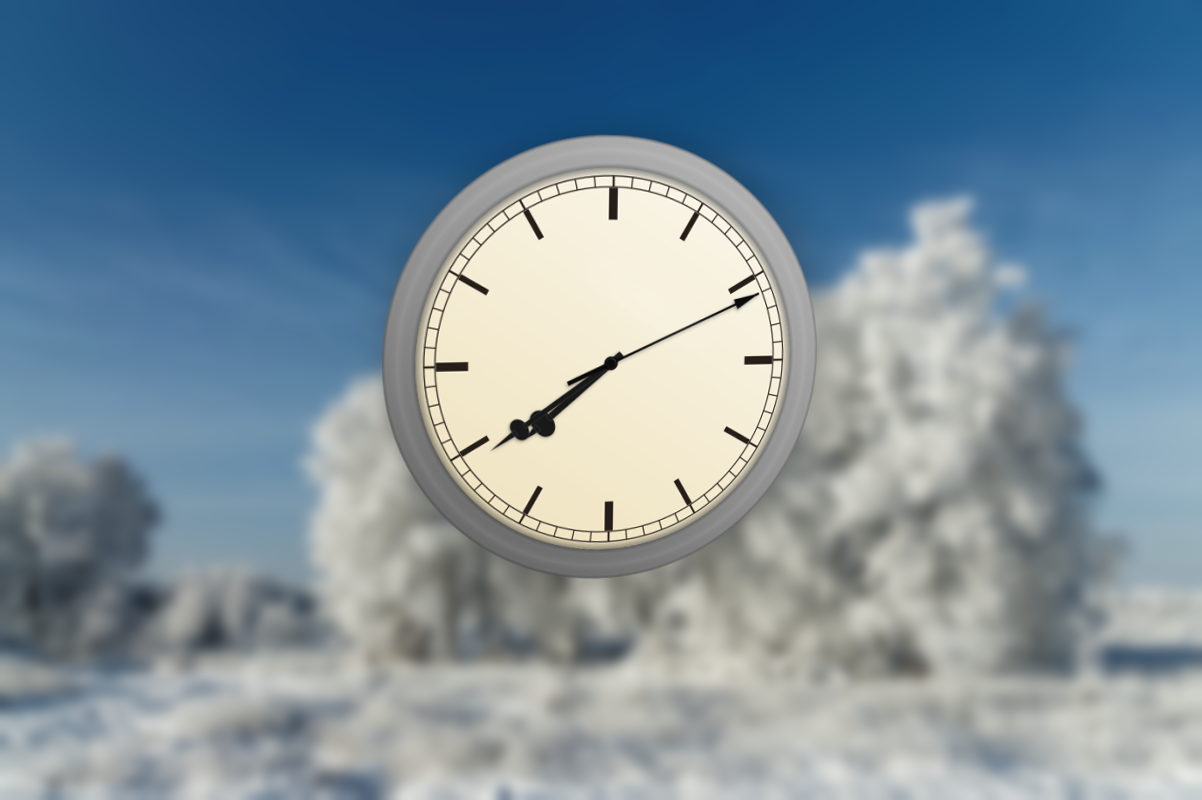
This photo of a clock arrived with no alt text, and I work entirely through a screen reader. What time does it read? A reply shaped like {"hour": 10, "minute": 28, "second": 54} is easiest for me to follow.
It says {"hour": 7, "minute": 39, "second": 11}
